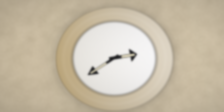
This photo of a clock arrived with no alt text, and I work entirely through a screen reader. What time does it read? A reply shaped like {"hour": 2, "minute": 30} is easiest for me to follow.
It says {"hour": 2, "minute": 39}
